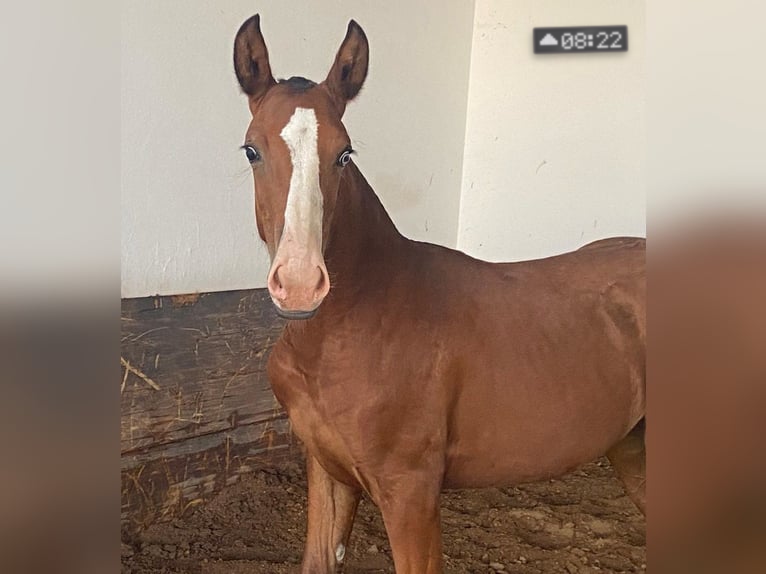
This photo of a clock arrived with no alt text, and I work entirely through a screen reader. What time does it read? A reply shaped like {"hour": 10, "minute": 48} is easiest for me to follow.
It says {"hour": 8, "minute": 22}
